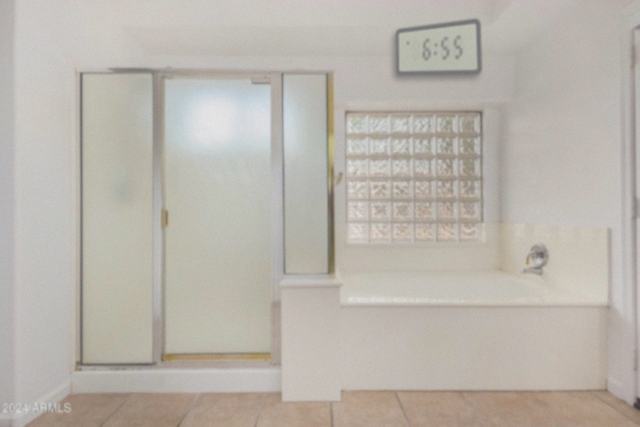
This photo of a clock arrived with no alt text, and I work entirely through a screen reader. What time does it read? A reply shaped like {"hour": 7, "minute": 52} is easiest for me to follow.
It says {"hour": 6, "minute": 55}
